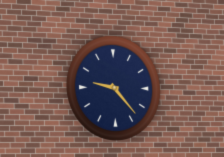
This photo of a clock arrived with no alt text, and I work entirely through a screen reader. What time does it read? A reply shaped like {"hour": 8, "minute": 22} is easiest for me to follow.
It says {"hour": 9, "minute": 23}
